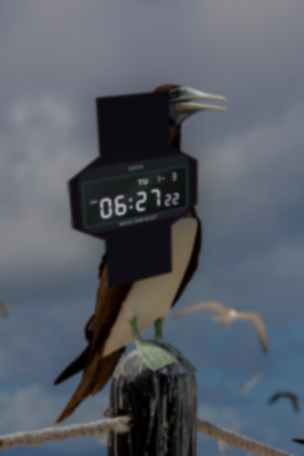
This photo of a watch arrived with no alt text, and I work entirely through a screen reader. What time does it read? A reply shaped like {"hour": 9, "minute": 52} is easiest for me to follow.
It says {"hour": 6, "minute": 27}
